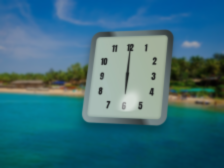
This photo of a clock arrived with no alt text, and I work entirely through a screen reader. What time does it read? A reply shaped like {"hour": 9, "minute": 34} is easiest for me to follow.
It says {"hour": 6, "minute": 0}
